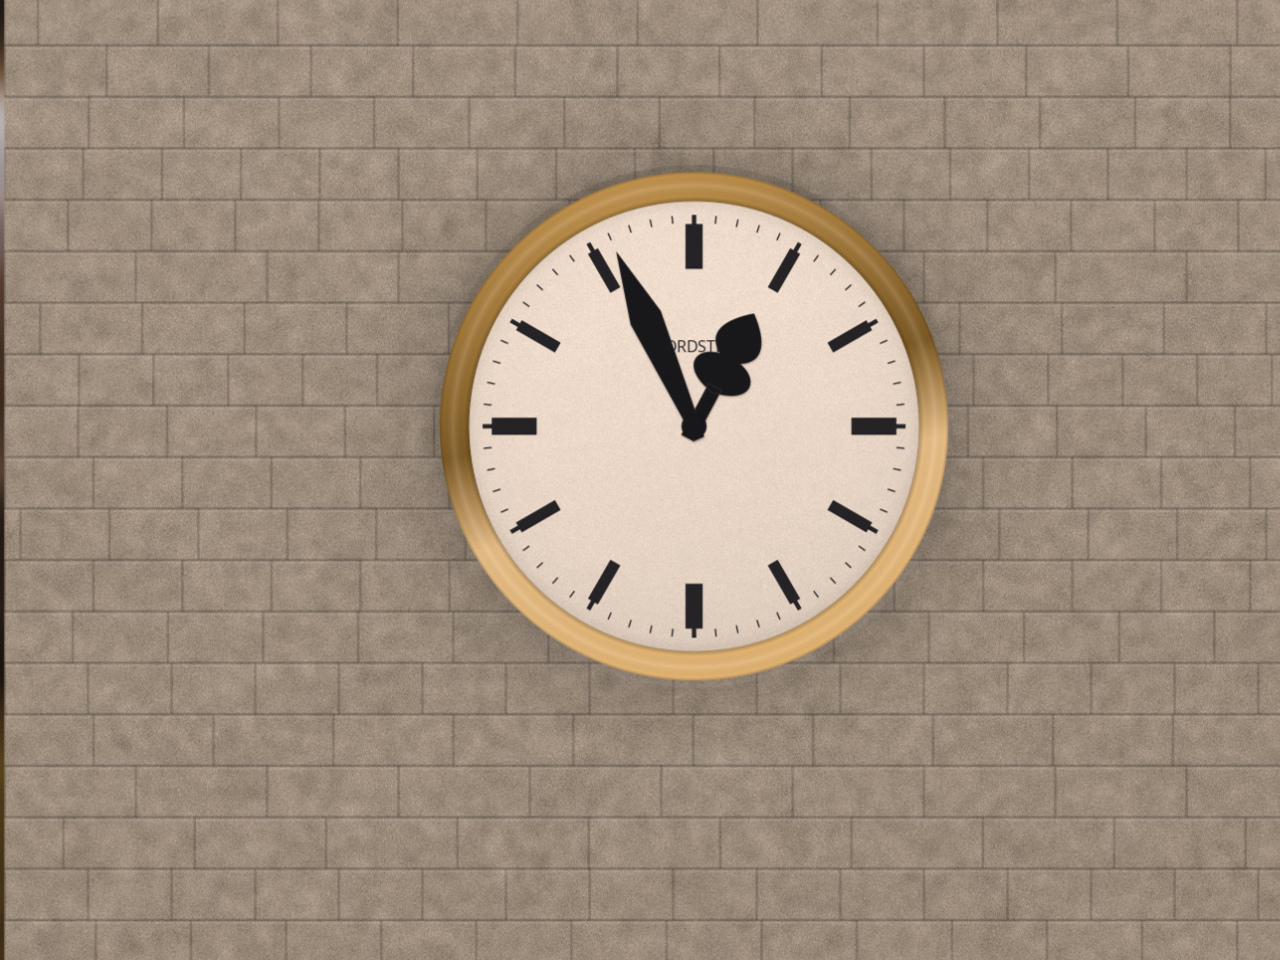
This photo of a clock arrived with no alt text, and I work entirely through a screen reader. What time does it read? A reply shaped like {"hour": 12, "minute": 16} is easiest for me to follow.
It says {"hour": 12, "minute": 56}
